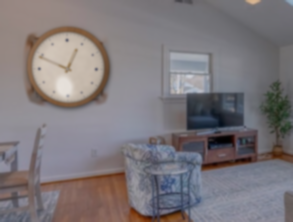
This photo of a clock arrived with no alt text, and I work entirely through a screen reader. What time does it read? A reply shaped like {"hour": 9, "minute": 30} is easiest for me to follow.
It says {"hour": 12, "minute": 49}
